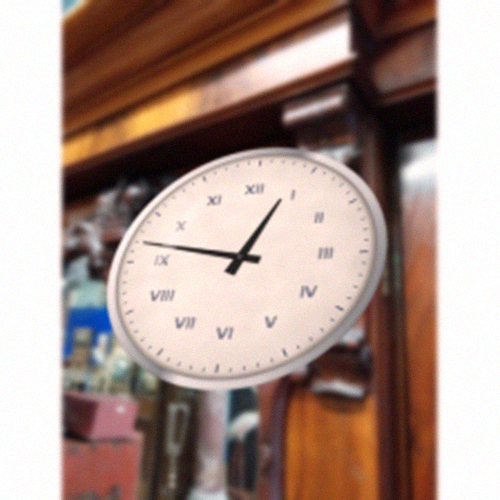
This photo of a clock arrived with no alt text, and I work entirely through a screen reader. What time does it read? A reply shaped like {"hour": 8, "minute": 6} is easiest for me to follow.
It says {"hour": 12, "minute": 47}
